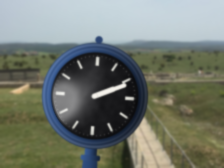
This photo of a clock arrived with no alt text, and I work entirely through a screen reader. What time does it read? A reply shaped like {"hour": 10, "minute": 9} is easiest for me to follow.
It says {"hour": 2, "minute": 11}
